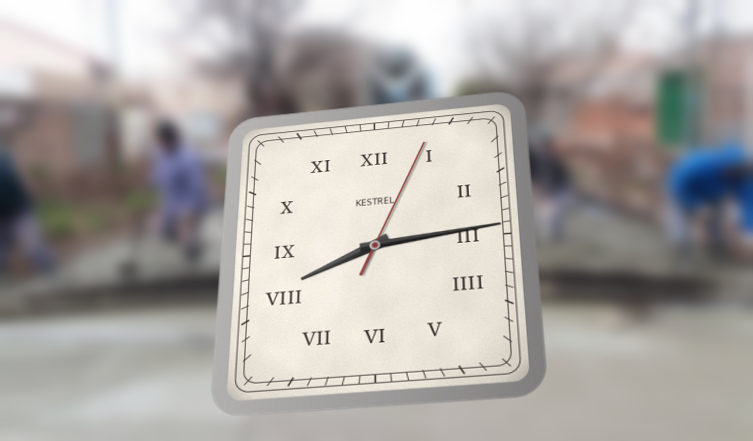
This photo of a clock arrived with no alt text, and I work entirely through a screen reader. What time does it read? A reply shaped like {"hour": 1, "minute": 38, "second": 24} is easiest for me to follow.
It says {"hour": 8, "minute": 14, "second": 4}
